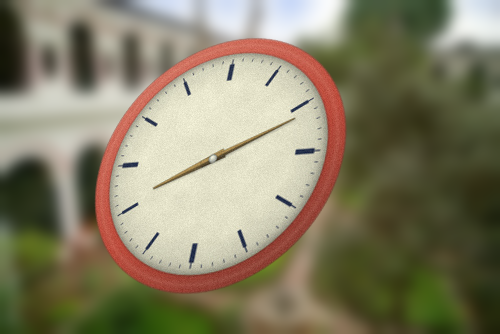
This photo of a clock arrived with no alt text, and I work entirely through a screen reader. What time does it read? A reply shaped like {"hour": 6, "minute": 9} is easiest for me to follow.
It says {"hour": 8, "minute": 11}
